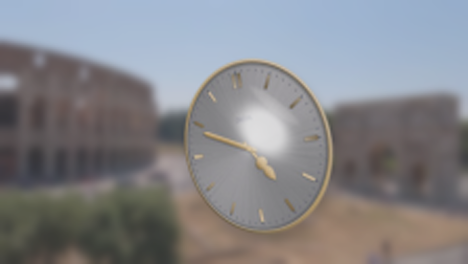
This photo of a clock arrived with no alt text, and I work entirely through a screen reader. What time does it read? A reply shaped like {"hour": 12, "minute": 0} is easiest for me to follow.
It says {"hour": 4, "minute": 49}
